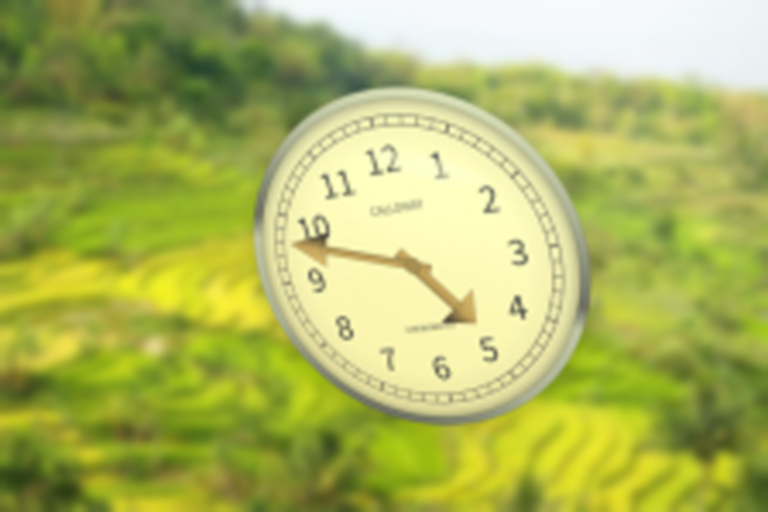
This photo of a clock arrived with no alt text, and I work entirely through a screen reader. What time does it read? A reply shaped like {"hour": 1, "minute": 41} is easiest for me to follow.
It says {"hour": 4, "minute": 48}
